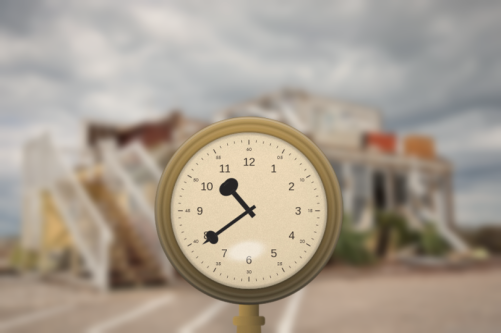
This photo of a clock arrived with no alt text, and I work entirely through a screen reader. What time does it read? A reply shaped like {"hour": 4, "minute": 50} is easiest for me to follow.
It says {"hour": 10, "minute": 39}
